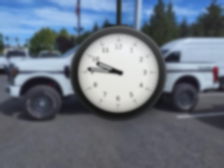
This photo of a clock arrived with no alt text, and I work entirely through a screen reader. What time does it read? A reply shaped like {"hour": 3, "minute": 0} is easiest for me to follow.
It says {"hour": 9, "minute": 46}
